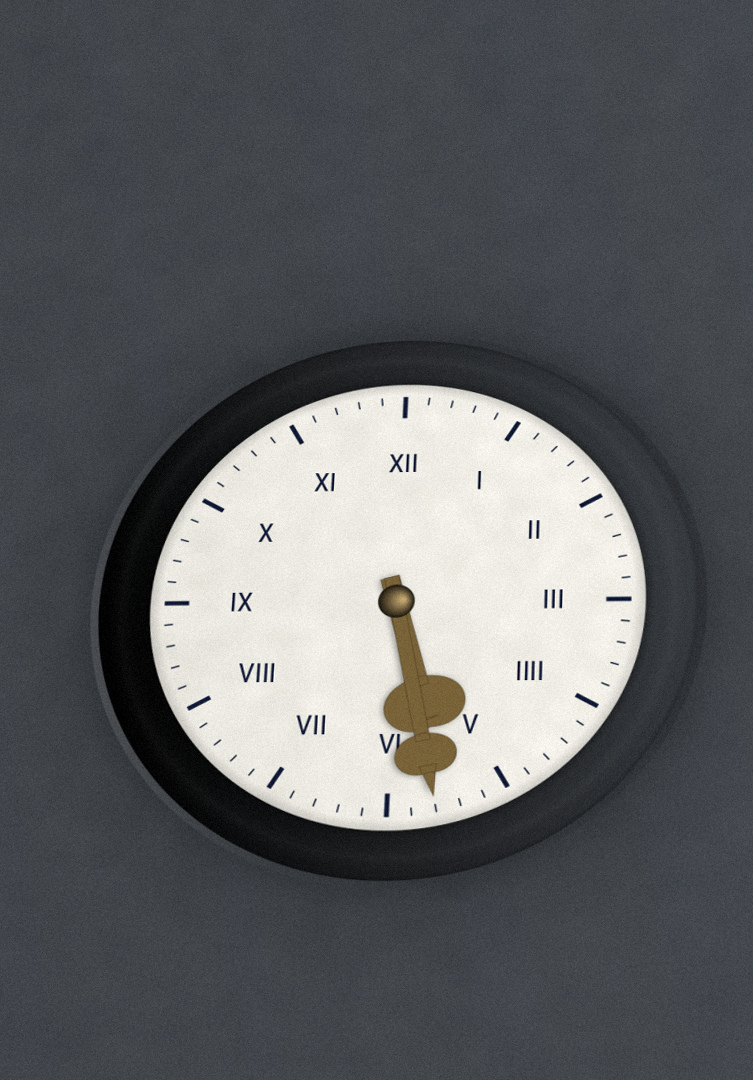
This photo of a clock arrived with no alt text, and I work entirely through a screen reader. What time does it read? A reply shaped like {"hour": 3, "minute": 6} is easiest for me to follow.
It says {"hour": 5, "minute": 28}
